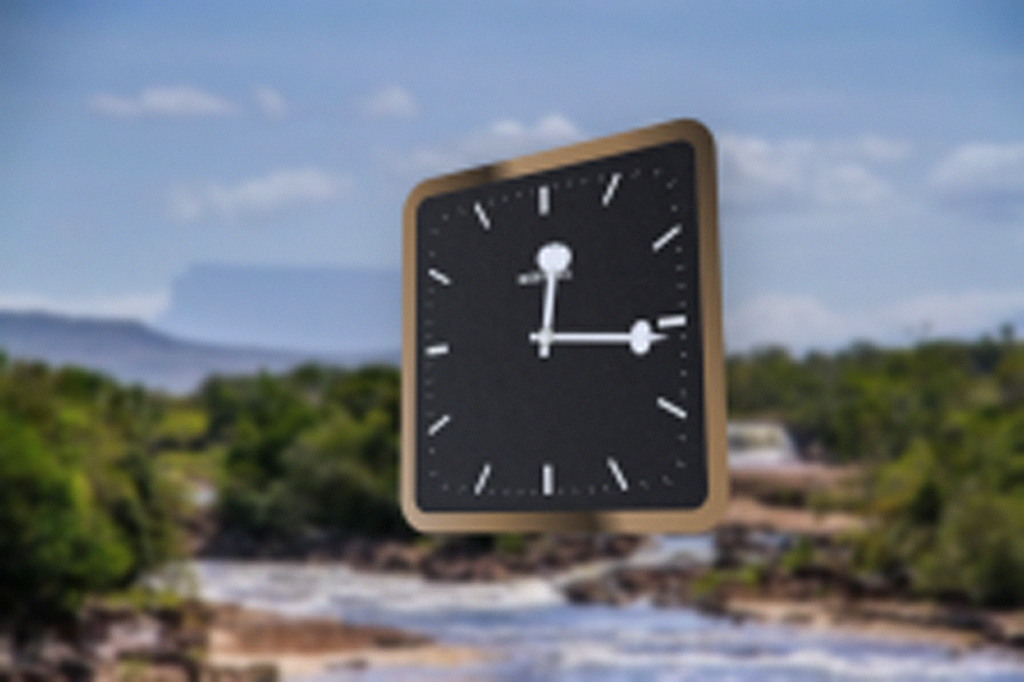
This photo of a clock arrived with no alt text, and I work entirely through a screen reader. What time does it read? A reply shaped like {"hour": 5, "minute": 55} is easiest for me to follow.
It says {"hour": 12, "minute": 16}
